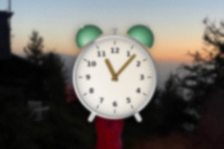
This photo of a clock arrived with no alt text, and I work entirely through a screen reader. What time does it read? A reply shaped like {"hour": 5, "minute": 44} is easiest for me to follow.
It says {"hour": 11, "minute": 7}
